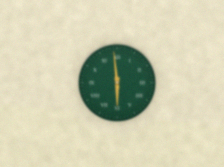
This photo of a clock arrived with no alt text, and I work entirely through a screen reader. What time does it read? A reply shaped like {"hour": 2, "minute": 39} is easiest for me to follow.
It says {"hour": 5, "minute": 59}
